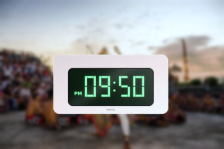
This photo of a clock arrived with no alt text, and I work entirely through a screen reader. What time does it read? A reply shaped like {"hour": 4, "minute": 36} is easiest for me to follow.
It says {"hour": 9, "minute": 50}
